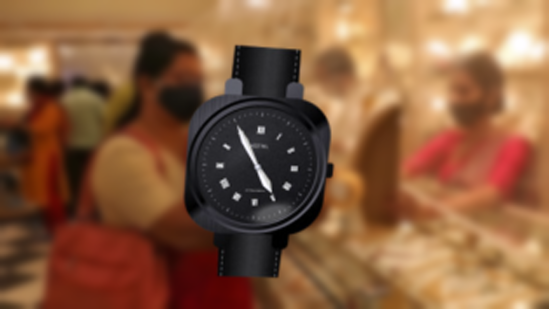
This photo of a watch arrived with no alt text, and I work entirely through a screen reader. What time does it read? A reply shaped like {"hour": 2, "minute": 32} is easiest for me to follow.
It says {"hour": 4, "minute": 55}
